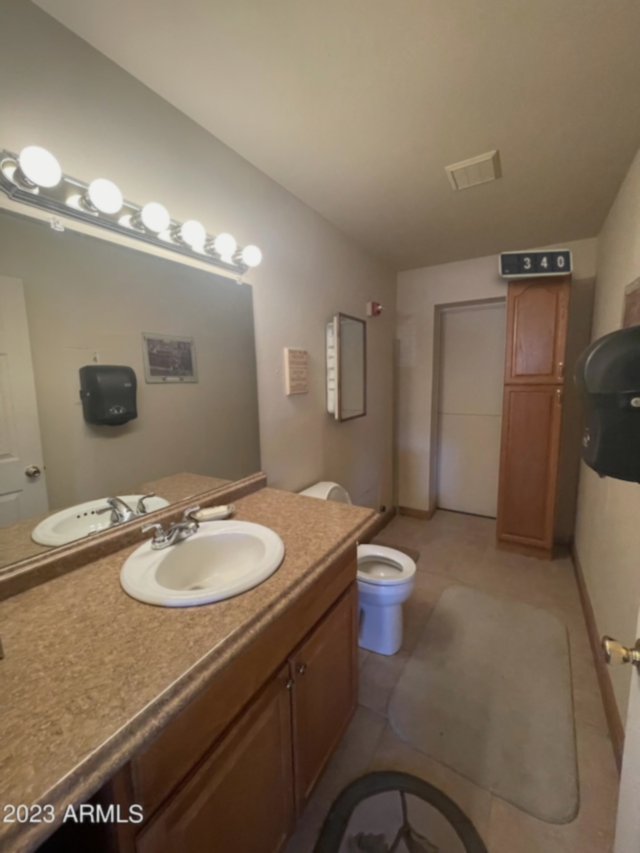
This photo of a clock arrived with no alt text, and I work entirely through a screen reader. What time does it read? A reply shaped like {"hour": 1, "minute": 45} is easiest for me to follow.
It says {"hour": 3, "minute": 40}
